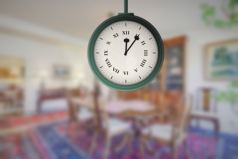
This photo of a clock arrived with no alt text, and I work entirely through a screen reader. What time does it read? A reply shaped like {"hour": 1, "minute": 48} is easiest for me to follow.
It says {"hour": 12, "minute": 6}
